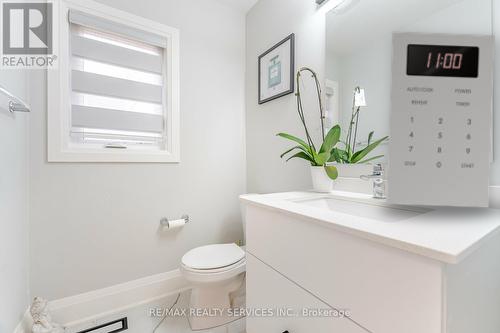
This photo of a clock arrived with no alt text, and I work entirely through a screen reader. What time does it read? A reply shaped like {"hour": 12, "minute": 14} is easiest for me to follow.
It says {"hour": 11, "minute": 0}
